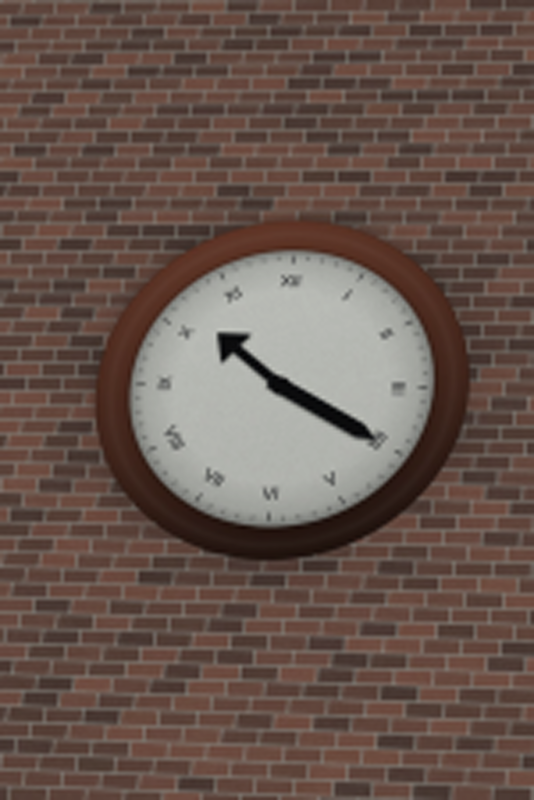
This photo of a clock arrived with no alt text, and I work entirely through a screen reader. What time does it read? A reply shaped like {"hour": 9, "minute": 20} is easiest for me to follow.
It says {"hour": 10, "minute": 20}
